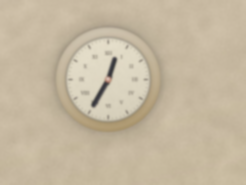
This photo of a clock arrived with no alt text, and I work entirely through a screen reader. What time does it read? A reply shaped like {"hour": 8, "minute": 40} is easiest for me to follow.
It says {"hour": 12, "minute": 35}
